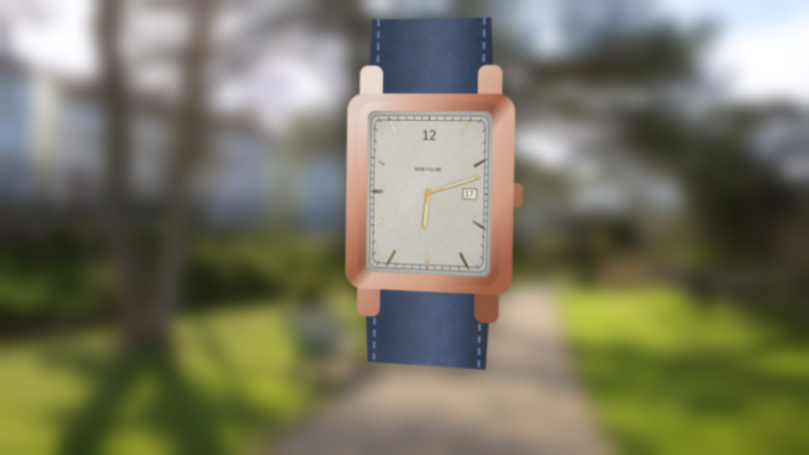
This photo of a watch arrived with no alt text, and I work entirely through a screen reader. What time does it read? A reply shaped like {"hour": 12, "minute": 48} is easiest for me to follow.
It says {"hour": 6, "minute": 12}
